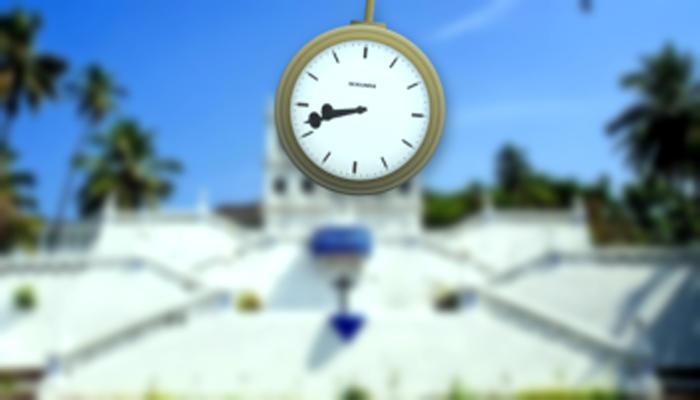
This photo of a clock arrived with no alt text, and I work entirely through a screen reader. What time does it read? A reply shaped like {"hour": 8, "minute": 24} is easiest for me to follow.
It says {"hour": 8, "minute": 42}
